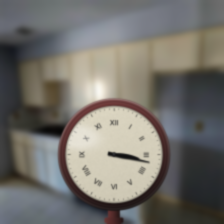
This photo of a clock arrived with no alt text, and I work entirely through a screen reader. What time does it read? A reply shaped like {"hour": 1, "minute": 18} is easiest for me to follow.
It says {"hour": 3, "minute": 17}
